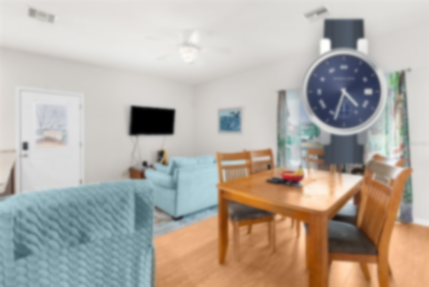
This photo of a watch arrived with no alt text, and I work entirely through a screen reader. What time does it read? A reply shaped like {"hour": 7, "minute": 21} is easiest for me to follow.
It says {"hour": 4, "minute": 33}
